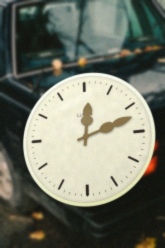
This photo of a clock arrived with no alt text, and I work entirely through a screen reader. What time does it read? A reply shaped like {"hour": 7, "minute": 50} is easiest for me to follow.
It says {"hour": 12, "minute": 12}
